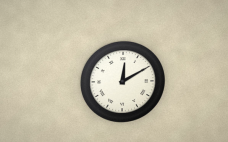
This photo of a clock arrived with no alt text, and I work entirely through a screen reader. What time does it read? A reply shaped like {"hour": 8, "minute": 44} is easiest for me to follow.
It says {"hour": 12, "minute": 10}
